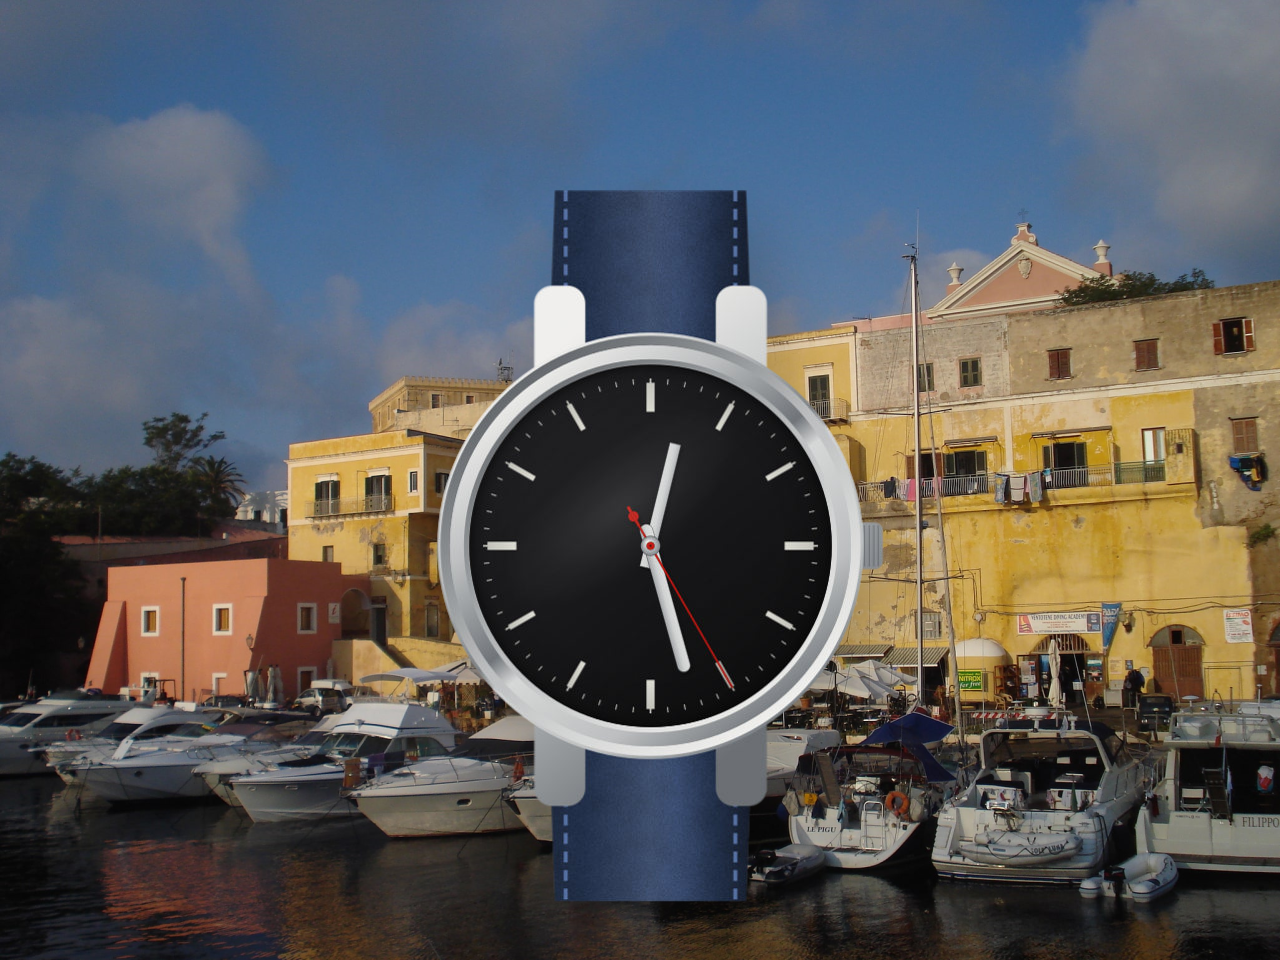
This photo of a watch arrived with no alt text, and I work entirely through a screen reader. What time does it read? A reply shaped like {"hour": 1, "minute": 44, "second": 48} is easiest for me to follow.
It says {"hour": 12, "minute": 27, "second": 25}
